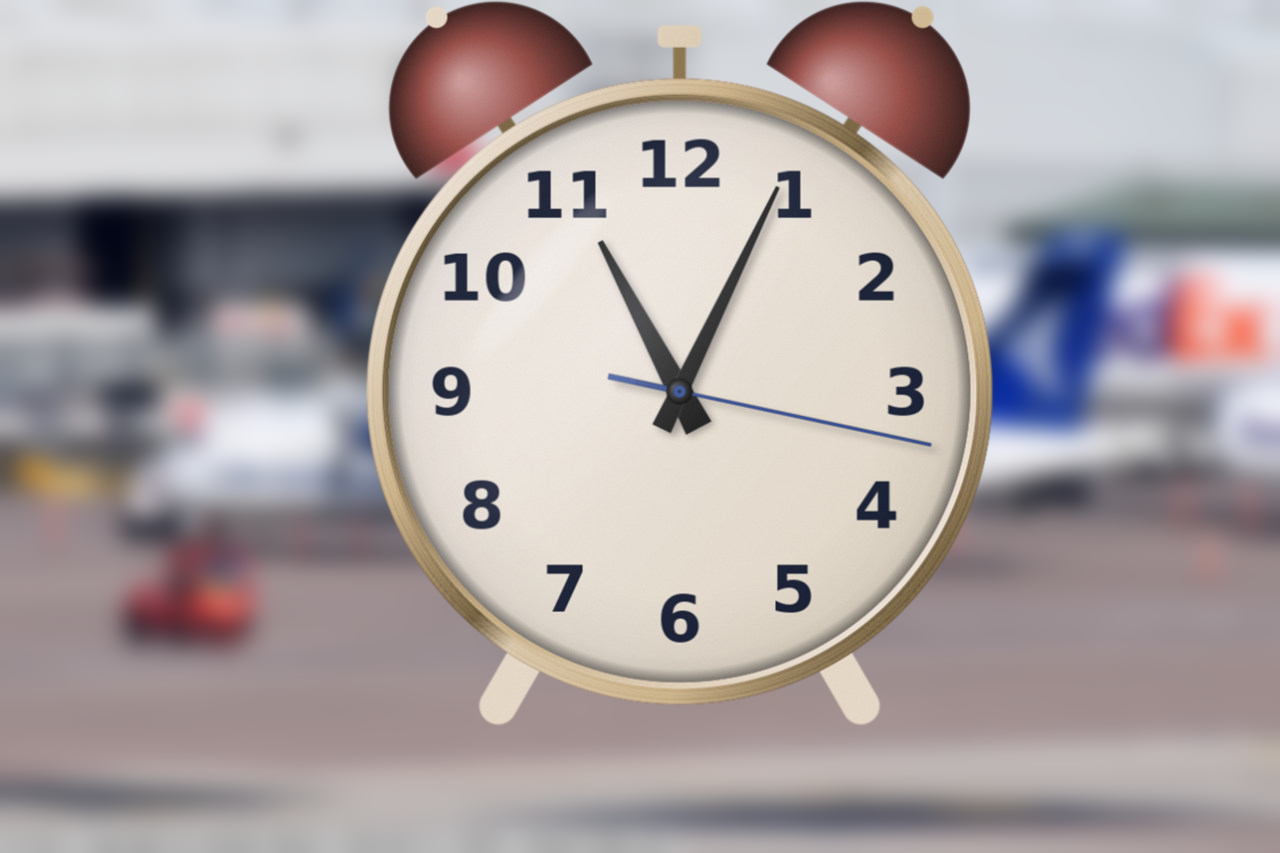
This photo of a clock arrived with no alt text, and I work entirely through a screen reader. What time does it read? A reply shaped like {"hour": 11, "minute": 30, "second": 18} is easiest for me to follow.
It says {"hour": 11, "minute": 4, "second": 17}
